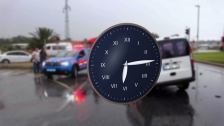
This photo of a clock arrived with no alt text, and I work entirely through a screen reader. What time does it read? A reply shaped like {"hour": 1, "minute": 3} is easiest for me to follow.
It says {"hour": 6, "minute": 14}
